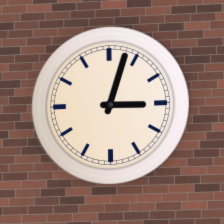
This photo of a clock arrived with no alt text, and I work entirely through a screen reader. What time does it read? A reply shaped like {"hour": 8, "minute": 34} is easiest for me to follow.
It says {"hour": 3, "minute": 3}
